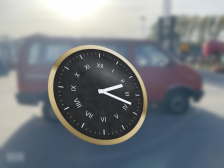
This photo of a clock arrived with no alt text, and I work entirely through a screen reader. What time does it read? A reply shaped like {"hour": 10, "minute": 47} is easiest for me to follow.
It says {"hour": 2, "minute": 18}
